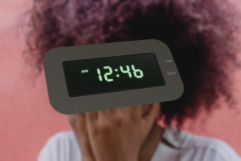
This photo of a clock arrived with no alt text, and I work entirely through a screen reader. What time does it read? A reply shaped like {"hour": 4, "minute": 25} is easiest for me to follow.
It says {"hour": 12, "minute": 46}
